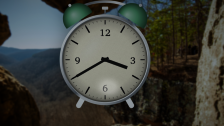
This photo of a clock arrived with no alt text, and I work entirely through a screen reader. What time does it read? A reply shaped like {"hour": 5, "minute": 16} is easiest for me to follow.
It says {"hour": 3, "minute": 40}
